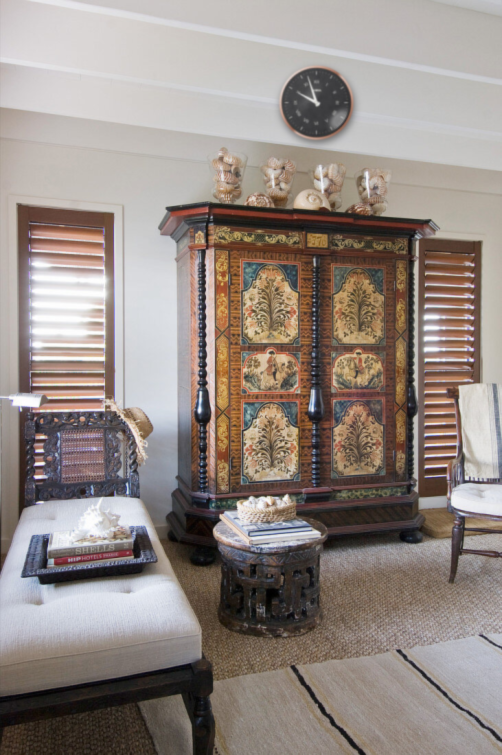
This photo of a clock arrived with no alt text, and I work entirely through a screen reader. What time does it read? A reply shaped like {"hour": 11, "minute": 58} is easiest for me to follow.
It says {"hour": 9, "minute": 57}
